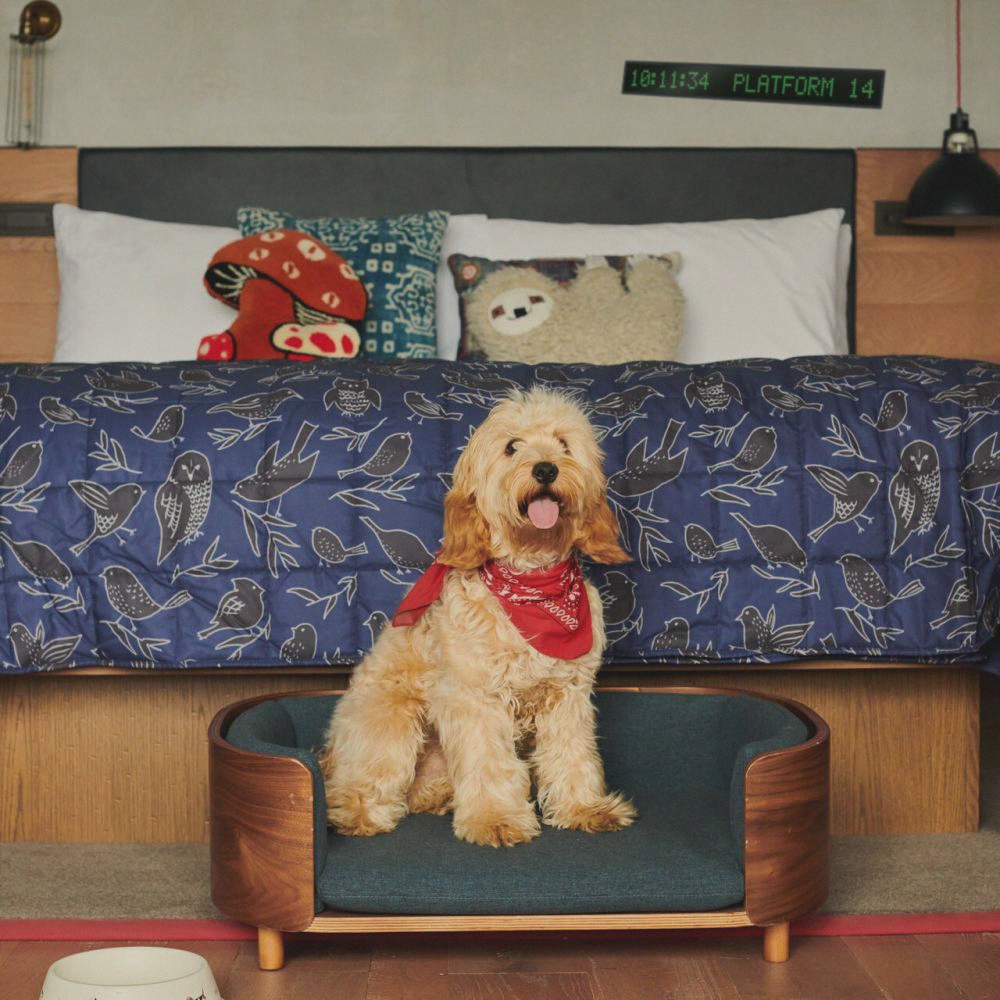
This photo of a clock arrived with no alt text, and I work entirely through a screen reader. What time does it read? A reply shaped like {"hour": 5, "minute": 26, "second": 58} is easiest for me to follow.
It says {"hour": 10, "minute": 11, "second": 34}
